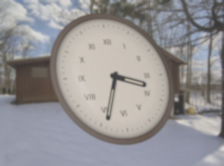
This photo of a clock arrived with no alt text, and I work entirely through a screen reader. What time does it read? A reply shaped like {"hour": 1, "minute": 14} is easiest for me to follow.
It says {"hour": 3, "minute": 34}
